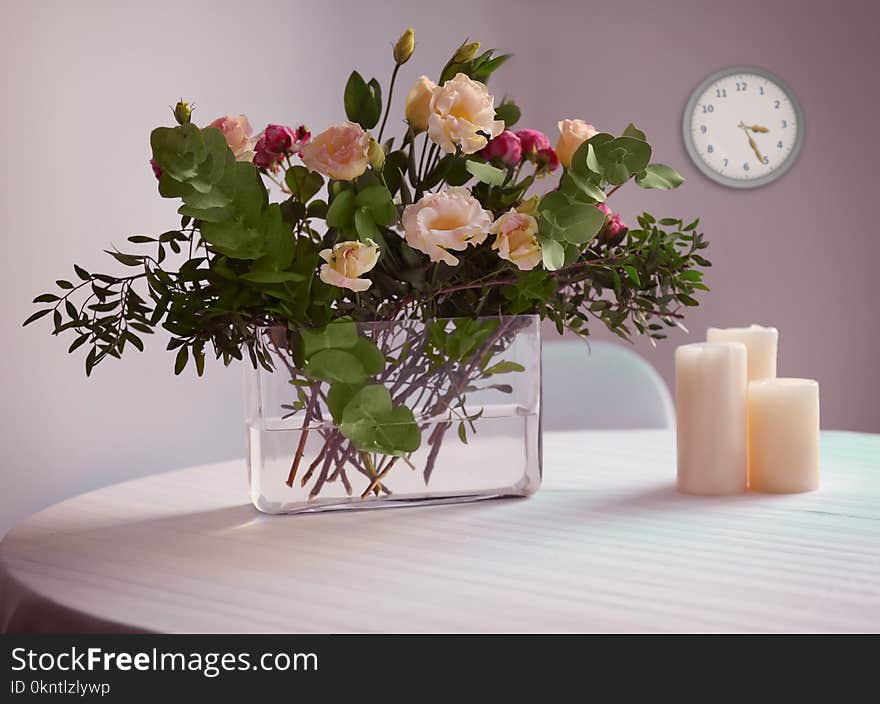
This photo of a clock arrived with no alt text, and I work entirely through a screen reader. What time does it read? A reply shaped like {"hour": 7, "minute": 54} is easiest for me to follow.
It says {"hour": 3, "minute": 26}
